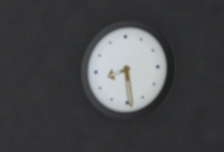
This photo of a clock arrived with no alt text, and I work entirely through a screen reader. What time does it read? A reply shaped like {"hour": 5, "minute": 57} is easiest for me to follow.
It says {"hour": 8, "minute": 29}
